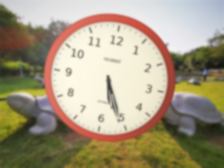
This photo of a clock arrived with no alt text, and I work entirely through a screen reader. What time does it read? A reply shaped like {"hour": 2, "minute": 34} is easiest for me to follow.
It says {"hour": 5, "minute": 26}
